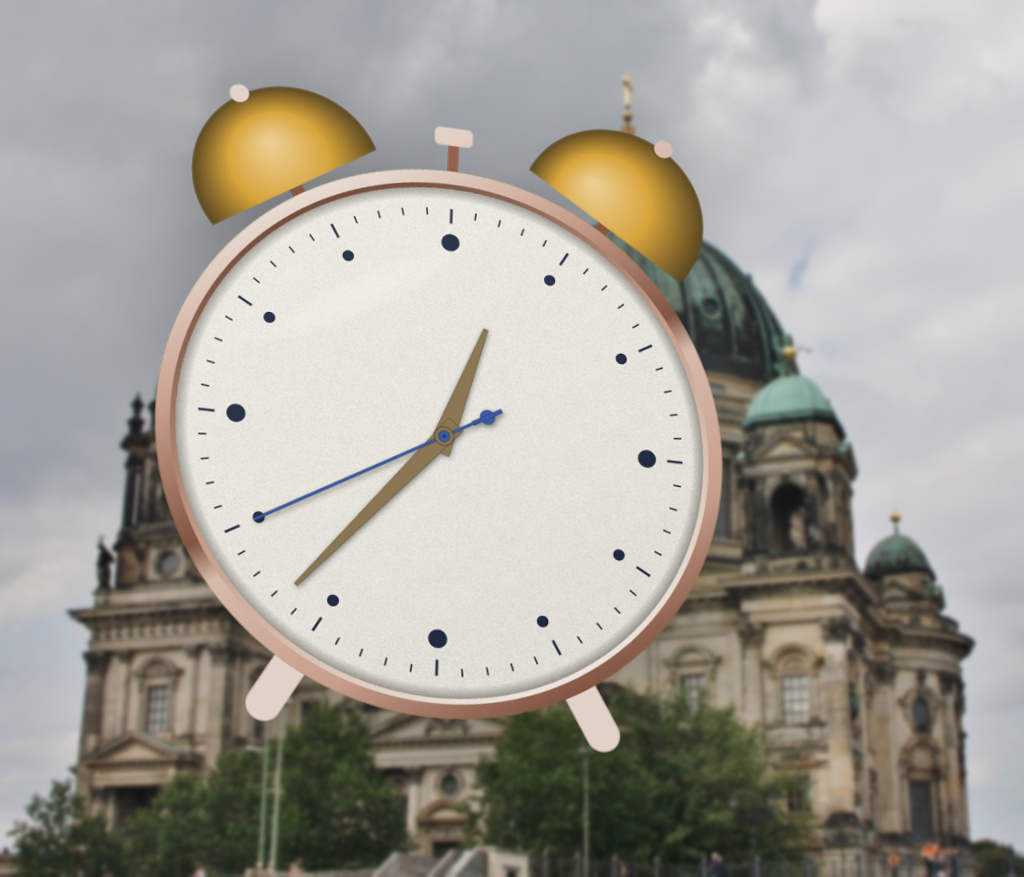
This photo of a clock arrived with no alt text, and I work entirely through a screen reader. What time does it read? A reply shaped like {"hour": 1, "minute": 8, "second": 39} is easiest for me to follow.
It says {"hour": 12, "minute": 36, "second": 40}
